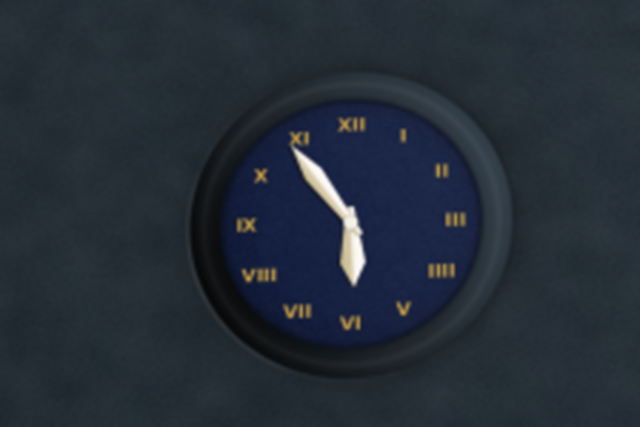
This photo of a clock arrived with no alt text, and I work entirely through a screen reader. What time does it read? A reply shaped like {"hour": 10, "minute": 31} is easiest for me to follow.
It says {"hour": 5, "minute": 54}
